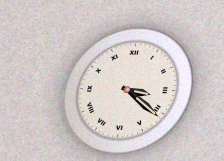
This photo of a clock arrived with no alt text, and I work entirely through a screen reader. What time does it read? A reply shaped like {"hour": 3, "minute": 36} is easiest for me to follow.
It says {"hour": 3, "minute": 21}
